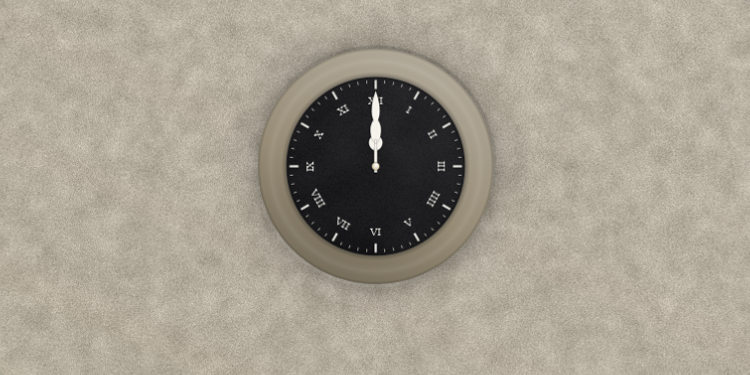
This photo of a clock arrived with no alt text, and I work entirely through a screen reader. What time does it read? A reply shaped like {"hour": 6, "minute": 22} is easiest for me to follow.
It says {"hour": 12, "minute": 0}
